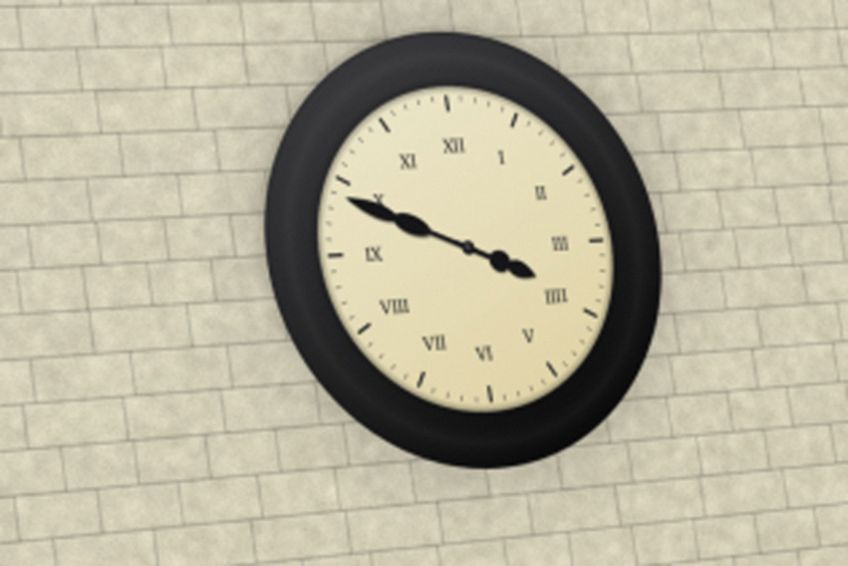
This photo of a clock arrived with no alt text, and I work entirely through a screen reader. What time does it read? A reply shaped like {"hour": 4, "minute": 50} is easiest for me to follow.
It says {"hour": 3, "minute": 49}
